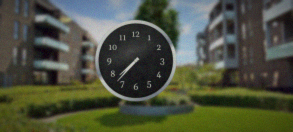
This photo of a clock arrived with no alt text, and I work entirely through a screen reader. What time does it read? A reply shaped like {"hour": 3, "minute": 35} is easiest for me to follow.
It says {"hour": 7, "minute": 37}
